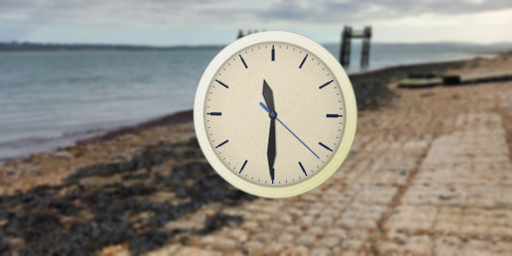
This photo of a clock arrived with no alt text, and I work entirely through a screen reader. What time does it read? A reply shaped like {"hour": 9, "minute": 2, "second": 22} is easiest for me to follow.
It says {"hour": 11, "minute": 30, "second": 22}
